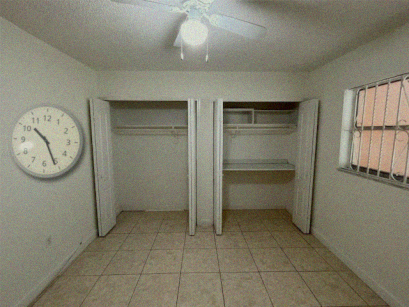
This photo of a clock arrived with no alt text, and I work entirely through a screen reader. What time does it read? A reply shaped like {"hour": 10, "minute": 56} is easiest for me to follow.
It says {"hour": 10, "minute": 26}
